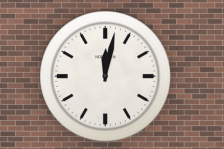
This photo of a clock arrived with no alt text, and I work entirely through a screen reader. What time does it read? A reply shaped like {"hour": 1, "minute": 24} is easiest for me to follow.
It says {"hour": 12, "minute": 2}
